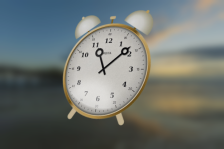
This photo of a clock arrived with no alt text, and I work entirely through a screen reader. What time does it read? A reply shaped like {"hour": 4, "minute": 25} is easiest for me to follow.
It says {"hour": 11, "minute": 8}
